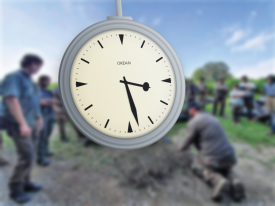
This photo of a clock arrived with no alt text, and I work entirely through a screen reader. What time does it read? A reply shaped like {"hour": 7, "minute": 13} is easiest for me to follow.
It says {"hour": 3, "minute": 28}
